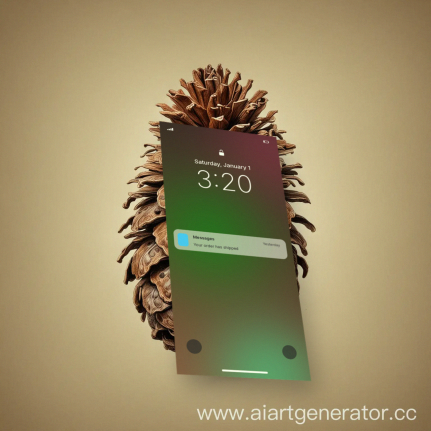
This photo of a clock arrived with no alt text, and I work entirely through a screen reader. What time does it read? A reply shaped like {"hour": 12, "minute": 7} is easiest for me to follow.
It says {"hour": 3, "minute": 20}
